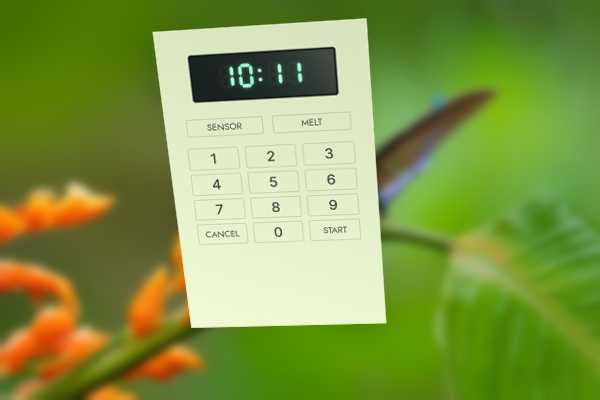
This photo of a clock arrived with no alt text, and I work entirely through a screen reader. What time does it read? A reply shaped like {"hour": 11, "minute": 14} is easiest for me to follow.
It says {"hour": 10, "minute": 11}
